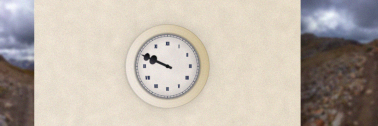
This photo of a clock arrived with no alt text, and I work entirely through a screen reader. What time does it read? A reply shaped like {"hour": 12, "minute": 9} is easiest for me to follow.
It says {"hour": 9, "minute": 49}
